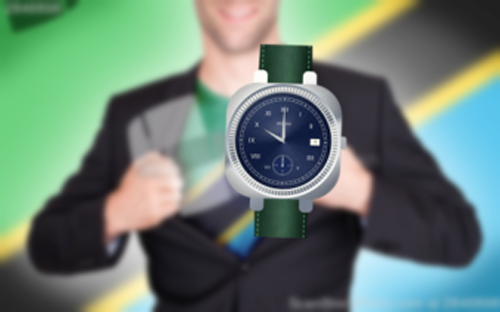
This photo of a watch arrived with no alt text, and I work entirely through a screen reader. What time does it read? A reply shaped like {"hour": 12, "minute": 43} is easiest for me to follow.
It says {"hour": 10, "minute": 0}
